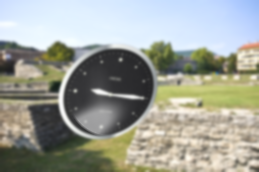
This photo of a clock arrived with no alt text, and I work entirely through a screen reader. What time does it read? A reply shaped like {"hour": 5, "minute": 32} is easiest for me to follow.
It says {"hour": 9, "minute": 15}
